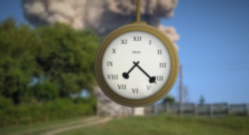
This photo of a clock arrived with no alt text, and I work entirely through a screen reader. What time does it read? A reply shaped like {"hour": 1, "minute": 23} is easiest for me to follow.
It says {"hour": 7, "minute": 22}
